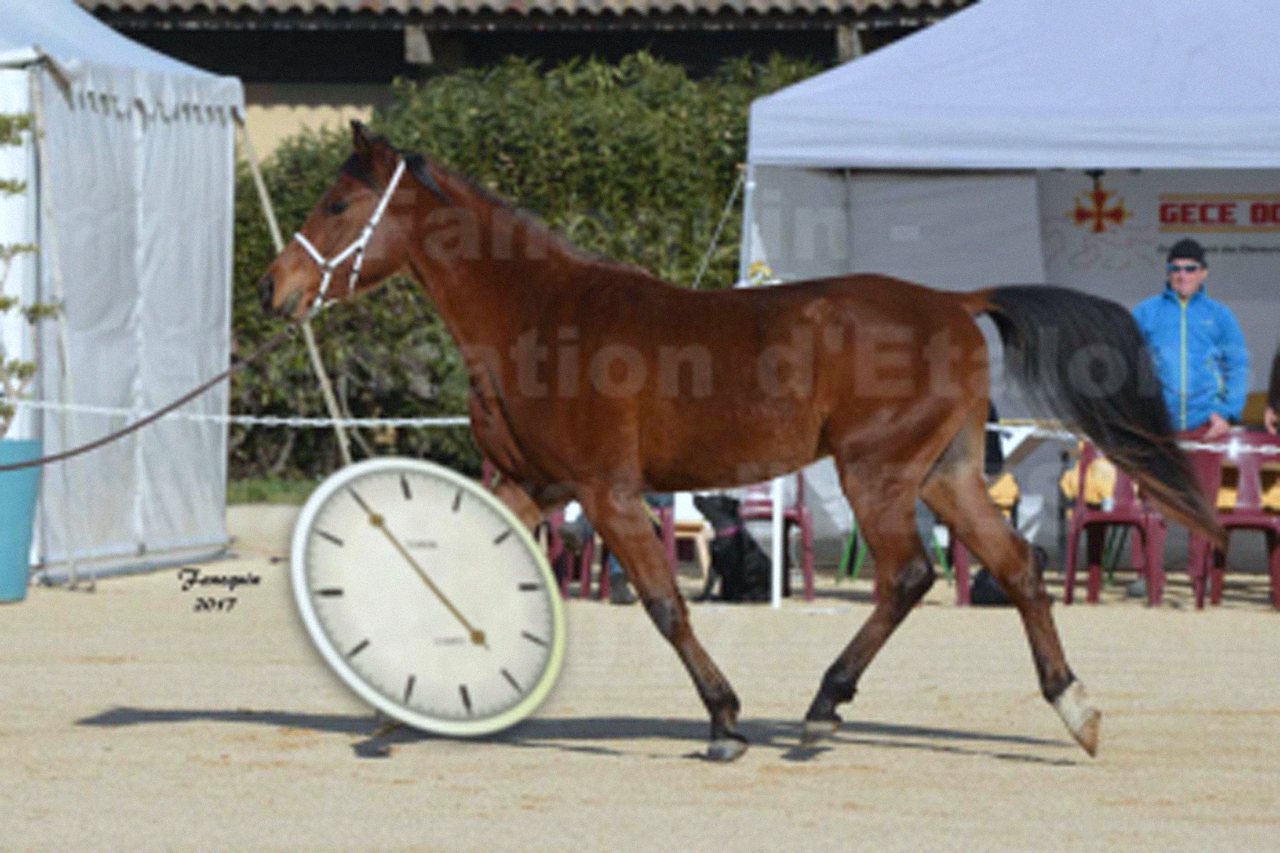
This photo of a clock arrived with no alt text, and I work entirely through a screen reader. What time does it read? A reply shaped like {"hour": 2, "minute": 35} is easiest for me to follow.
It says {"hour": 4, "minute": 55}
